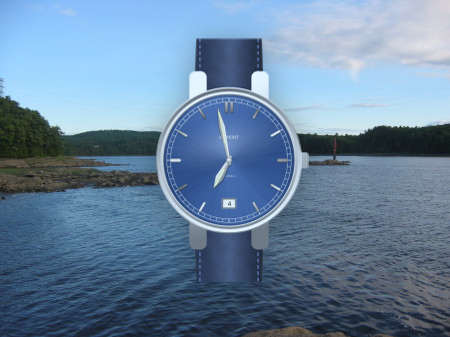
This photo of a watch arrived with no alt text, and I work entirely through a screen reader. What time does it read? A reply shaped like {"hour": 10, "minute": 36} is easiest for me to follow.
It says {"hour": 6, "minute": 58}
